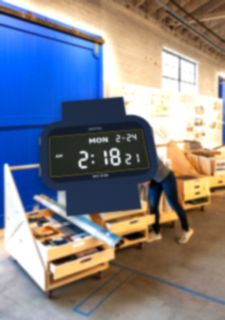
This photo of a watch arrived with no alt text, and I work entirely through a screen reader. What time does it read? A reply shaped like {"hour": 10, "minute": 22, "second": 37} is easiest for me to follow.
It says {"hour": 2, "minute": 18, "second": 21}
